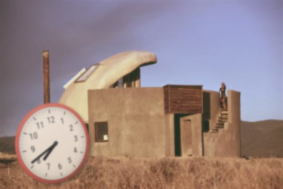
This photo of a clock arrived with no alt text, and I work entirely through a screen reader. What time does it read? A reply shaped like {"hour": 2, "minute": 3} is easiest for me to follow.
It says {"hour": 7, "minute": 41}
